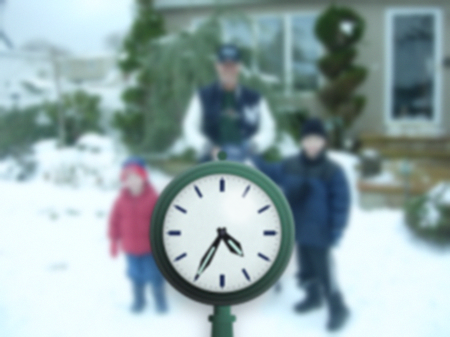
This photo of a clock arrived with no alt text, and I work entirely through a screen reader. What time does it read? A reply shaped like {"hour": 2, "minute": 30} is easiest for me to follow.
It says {"hour": 4, "minute": 35}
